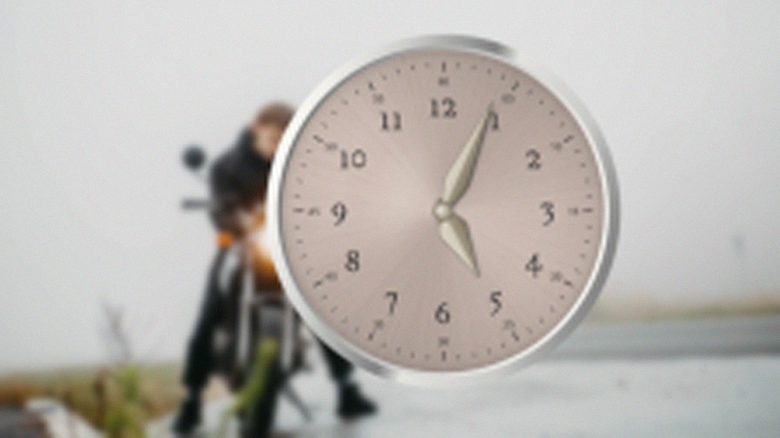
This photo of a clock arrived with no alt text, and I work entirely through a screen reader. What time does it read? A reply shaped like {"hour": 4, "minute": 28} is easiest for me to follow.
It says {"hour": 5, "minute": 4}
